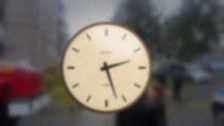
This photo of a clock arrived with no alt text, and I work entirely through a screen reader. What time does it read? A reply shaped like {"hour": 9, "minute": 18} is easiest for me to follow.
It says {"hour": 2, "minute": 27}
